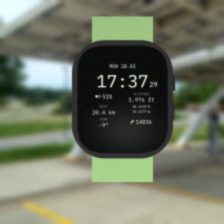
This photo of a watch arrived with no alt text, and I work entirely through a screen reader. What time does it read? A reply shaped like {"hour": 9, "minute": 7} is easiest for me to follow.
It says {"hour": 17, "minute": 37}
